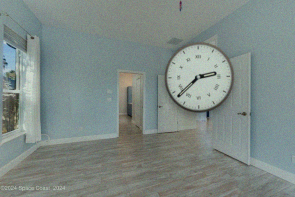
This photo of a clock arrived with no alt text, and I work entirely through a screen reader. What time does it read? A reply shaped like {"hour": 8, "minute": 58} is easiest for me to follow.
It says {"hour": 2, "minute": 38}
